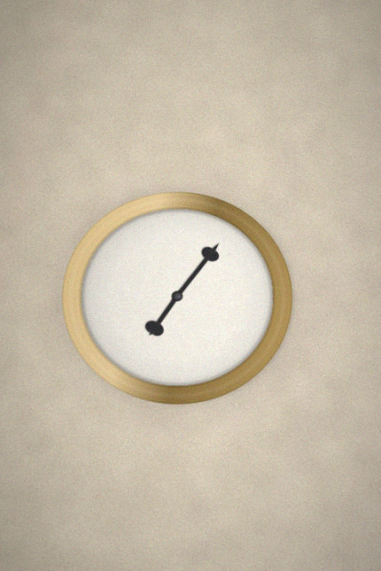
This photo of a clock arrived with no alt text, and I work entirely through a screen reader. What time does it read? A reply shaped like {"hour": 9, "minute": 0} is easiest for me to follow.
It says {"hour": 7, "minute": 6}
